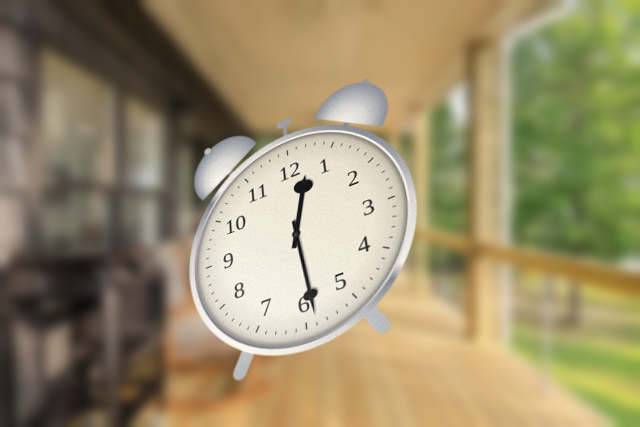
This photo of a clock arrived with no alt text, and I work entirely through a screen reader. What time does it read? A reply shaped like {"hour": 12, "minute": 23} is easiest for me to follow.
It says {"hour": 12, "minute": 29}
